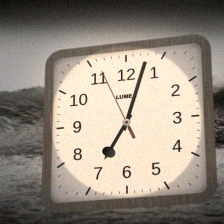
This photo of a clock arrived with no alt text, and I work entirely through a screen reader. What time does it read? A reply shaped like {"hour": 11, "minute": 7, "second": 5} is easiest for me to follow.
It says {"hour": 7, "minute": 2, "second": 56}
